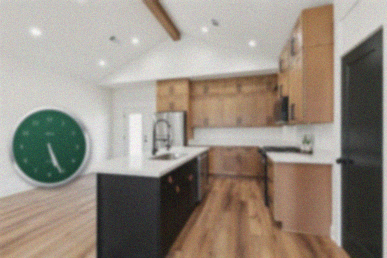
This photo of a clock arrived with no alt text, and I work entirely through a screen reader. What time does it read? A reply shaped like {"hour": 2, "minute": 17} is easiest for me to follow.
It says {"hour": 5, "minute": 26}
